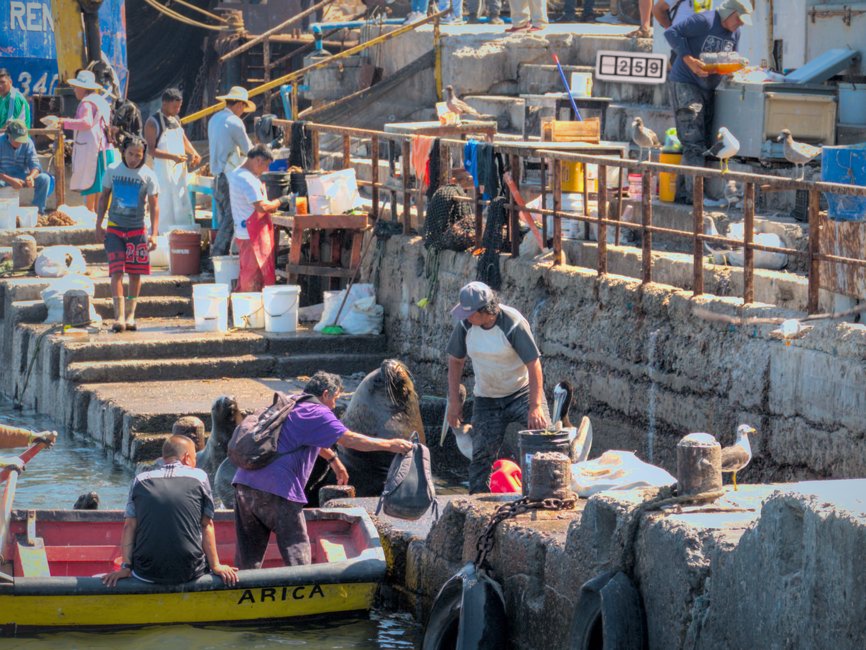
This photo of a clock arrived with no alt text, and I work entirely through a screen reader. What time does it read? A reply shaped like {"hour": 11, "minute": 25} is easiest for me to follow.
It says {"hour": 2, "minute": 59}
